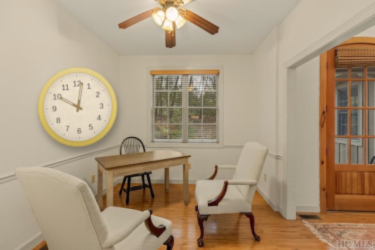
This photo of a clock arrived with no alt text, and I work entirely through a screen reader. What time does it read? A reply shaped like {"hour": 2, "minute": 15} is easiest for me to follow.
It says {"hour": 10, "minute": 2}
